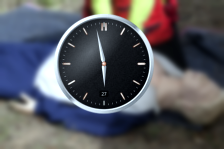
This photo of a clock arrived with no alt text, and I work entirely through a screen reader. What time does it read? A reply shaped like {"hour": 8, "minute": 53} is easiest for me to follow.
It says {"hour": 5, "minute": 58}
